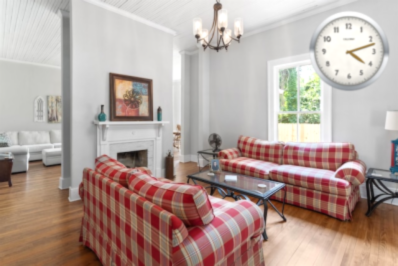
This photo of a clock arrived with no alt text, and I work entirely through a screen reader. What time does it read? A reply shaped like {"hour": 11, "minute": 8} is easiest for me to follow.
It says {"hour": 4, "minute": 12}
